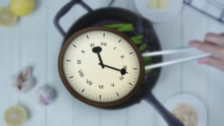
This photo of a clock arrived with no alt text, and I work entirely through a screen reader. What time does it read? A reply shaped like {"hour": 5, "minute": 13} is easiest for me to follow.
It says {"hour": 11, "minute": 17}
